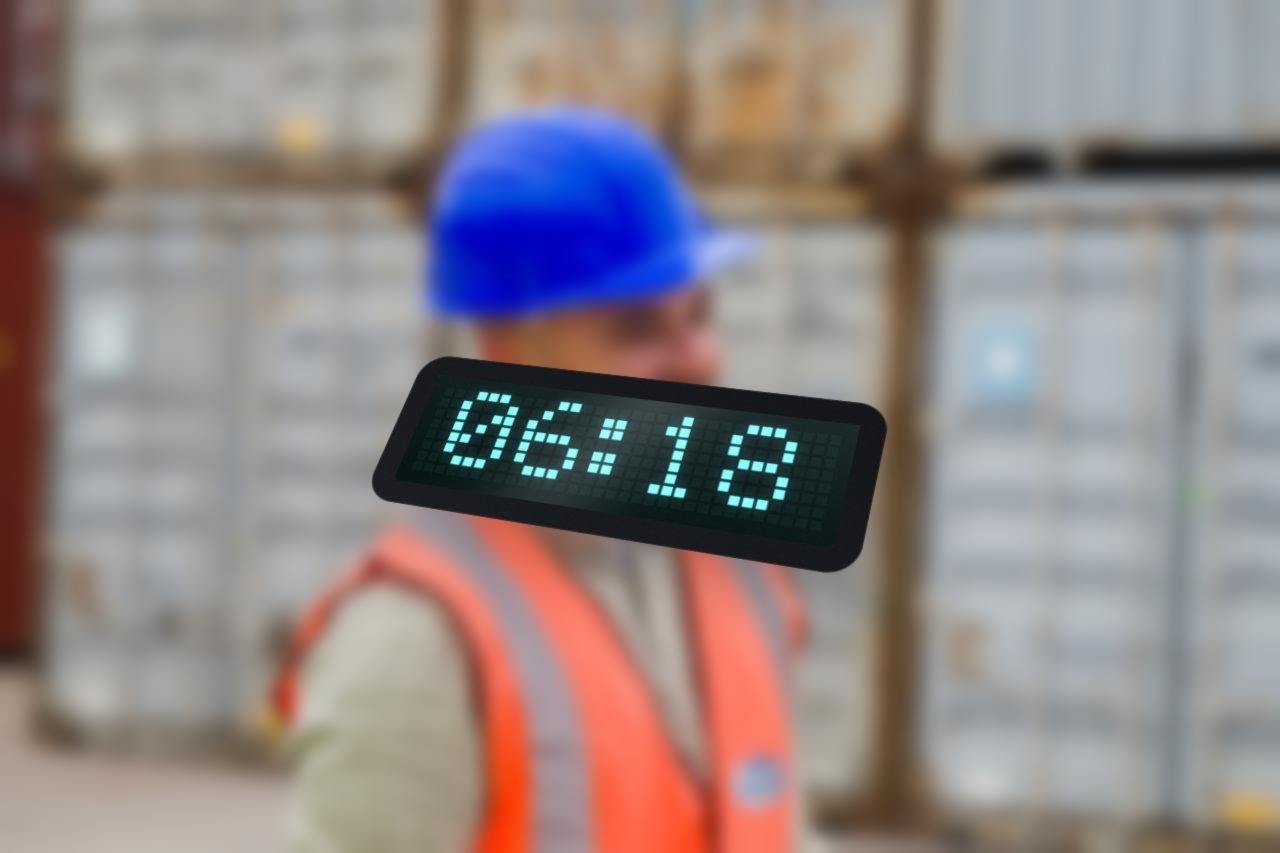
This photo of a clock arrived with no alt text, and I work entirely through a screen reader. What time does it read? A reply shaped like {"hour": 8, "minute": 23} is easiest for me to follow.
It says {"hour": 6, "minute": 18}
